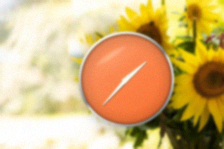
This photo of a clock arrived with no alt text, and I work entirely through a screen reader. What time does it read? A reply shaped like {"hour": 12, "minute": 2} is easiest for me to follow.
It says {"hour": 1, "minute": 37}
